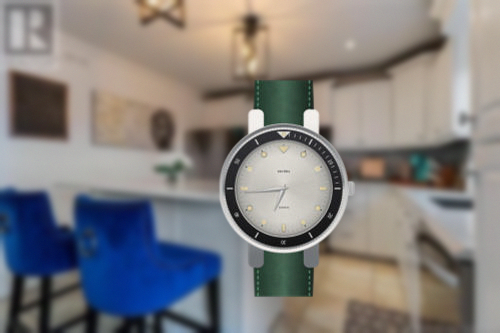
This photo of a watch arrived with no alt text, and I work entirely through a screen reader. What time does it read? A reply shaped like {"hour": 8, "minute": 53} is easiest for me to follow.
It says {"hour": 6, "minute": 44}
